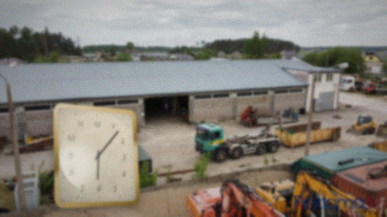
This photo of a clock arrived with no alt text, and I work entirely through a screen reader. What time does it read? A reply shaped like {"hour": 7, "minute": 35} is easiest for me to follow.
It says {"hour": 6, "minute": 7}
